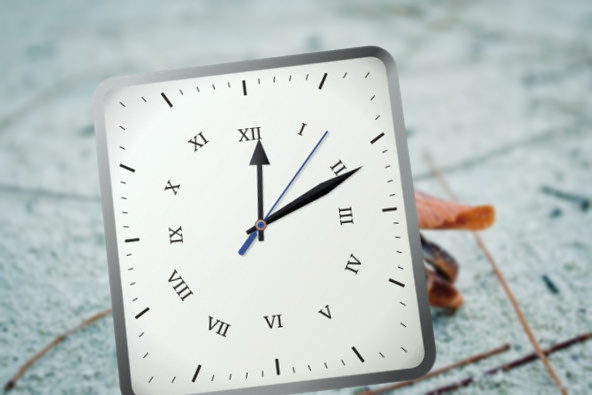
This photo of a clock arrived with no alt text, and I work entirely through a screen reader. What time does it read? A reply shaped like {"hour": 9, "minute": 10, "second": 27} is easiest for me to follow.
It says {"hour": 12, "minute": 11, "second": 7}
